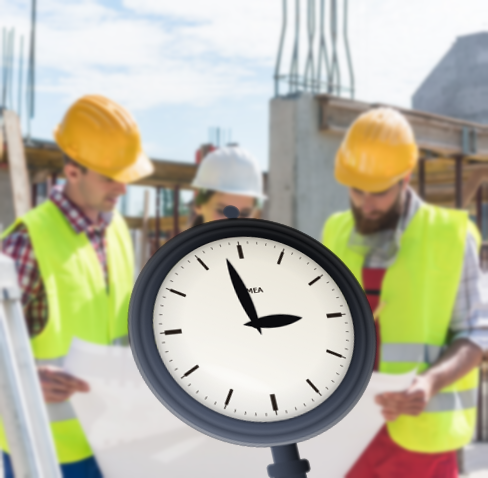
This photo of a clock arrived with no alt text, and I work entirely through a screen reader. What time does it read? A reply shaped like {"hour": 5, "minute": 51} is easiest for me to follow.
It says {"hour": 2, "minute": 58}
